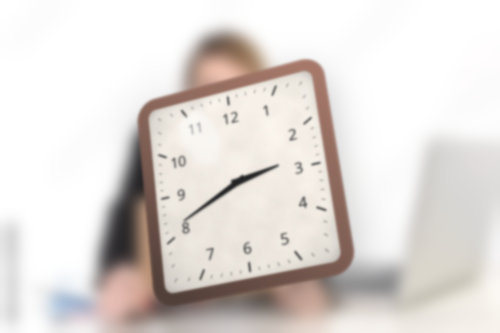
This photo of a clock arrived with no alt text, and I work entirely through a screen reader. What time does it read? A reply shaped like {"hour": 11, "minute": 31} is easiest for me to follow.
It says {"hour": 2, "minute": 41}
